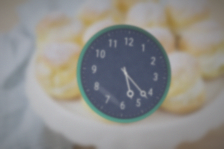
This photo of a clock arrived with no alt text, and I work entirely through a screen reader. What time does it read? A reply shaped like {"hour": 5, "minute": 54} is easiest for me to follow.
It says {"hour": 5, "minute": 22}
